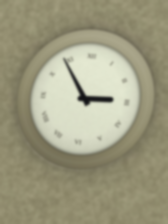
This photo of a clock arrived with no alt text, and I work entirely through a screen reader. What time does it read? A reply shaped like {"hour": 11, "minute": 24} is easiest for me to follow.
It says {"hour": 2, "minute": 54}
